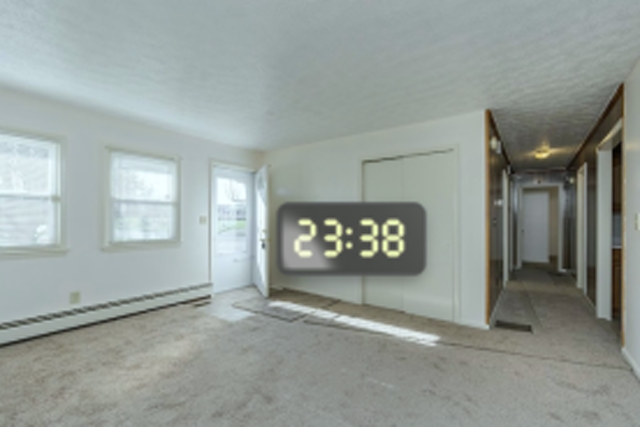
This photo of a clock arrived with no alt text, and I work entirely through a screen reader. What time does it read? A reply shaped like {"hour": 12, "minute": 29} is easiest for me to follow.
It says {"hour": 23, "minute": 38}
